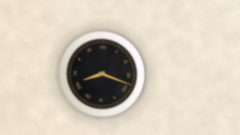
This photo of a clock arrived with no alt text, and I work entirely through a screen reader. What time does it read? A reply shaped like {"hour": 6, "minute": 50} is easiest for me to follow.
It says {"hour": 8, "minute": 18}
